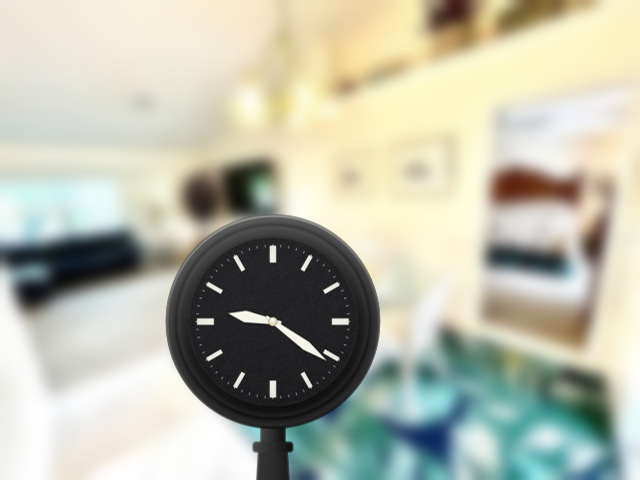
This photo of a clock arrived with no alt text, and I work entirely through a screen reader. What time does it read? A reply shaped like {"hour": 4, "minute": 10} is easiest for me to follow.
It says {"hour": 9, "minute": 21}
